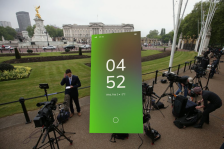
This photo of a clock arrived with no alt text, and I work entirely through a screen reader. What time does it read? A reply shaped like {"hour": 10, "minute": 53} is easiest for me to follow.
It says {"hour": 4, "minute": 52}
